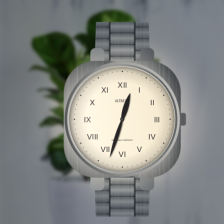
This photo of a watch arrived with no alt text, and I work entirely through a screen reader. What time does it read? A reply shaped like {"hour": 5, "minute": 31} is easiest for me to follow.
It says {"hour": 12, "minute": 33}
